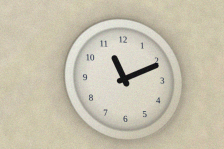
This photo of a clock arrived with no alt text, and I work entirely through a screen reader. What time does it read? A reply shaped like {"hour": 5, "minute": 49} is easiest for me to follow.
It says {"hour": 11, "minute": 11}
